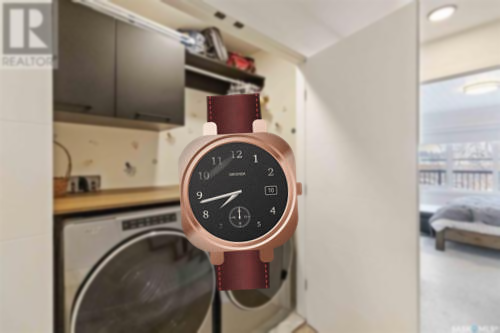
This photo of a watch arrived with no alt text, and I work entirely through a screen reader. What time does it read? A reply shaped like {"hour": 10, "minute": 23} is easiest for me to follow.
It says {"hour": 7, "minute": 43}
